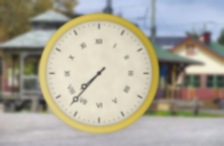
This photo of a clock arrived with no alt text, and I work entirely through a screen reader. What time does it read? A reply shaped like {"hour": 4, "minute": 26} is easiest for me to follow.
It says {"hour": 7, "minute": 37}
